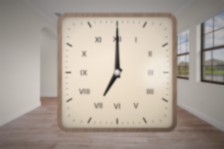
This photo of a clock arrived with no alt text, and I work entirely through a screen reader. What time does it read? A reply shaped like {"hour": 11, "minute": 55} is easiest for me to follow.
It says {"hour": 7, "minute": 0}
